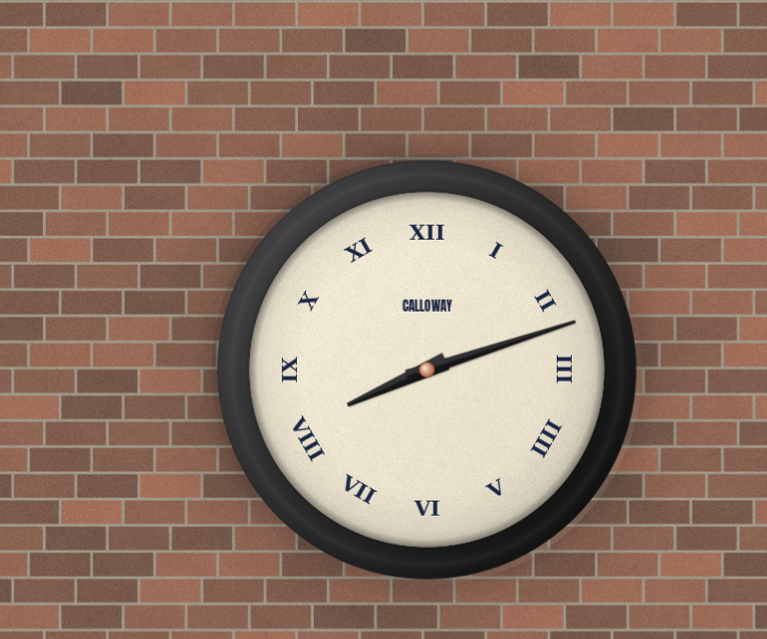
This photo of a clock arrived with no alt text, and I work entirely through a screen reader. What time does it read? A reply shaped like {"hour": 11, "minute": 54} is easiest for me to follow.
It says {"hour": 8, "minute": 12}
